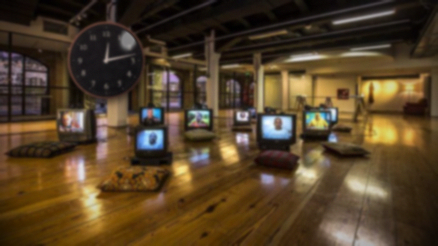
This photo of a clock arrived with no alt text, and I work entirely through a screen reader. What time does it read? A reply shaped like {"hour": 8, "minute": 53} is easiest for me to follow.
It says {"hour": 12, "minute": 13}
